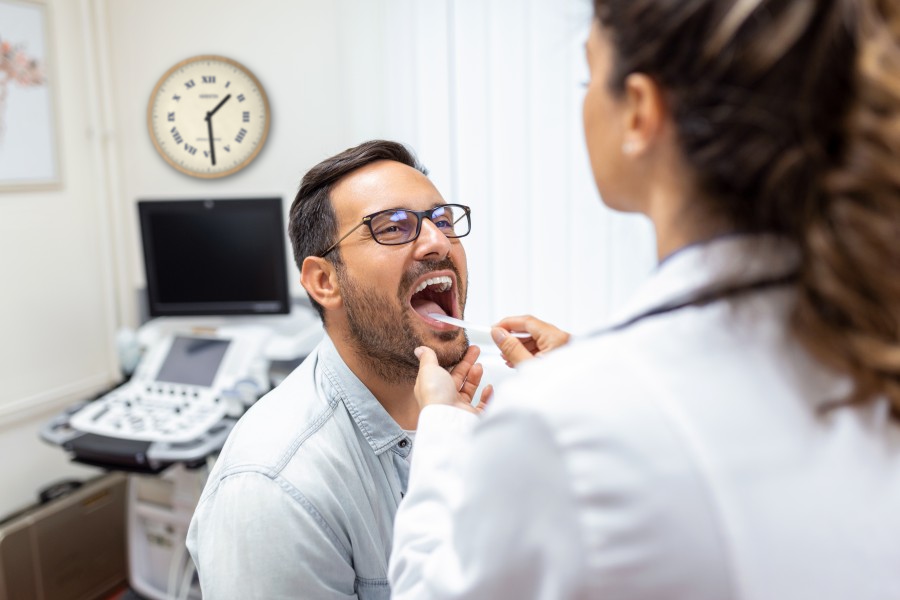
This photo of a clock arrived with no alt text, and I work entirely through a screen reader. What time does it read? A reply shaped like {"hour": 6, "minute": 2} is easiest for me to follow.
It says {"hour": 1, "minute": 29}
